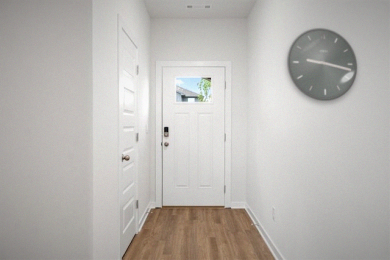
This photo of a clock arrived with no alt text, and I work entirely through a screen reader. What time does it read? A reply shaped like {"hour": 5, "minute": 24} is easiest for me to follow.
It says {"hour": 9, "minute": 17}
